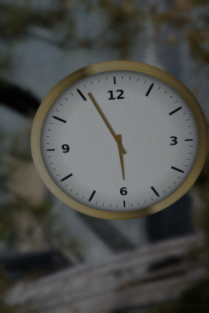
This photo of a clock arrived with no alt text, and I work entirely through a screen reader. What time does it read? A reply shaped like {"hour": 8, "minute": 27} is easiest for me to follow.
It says {"hour": 5, "minute": 56}
